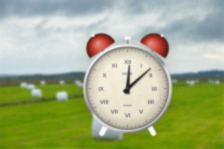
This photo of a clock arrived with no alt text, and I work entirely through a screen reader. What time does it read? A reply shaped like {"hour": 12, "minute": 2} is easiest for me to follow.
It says {"hour": 12, "minute": 8}
